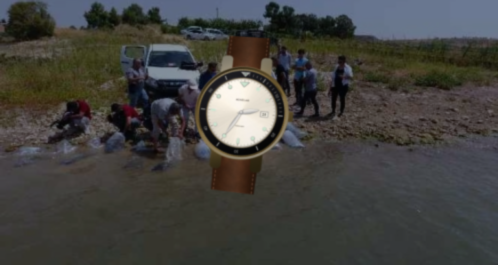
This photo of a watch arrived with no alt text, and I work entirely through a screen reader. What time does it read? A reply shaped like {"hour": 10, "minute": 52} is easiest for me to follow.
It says {"hour": 2, "minute": 35}
